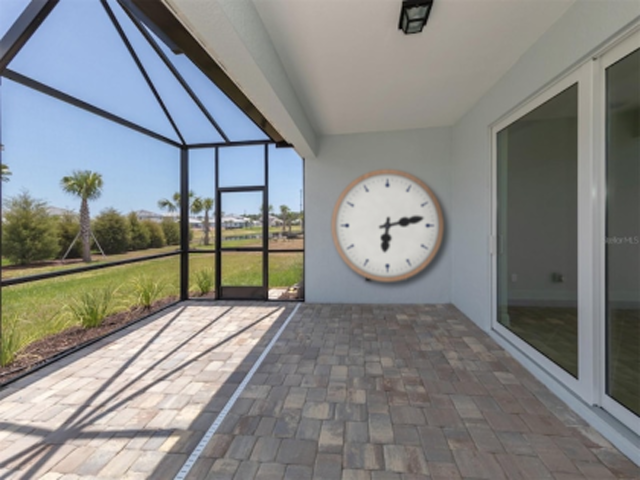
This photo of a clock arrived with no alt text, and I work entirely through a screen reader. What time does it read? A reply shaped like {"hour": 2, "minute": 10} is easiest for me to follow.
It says {"hour": 6, "minute": 13}
